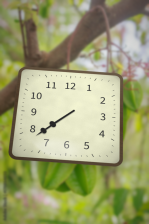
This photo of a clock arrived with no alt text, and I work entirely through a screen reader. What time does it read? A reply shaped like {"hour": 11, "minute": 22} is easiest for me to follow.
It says {"hour": 7, "minute": 38}
